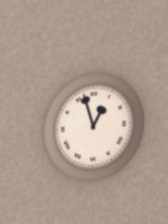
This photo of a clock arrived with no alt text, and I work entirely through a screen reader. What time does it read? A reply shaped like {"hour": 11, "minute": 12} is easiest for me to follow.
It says {"hour": 12, "minute": 57}
